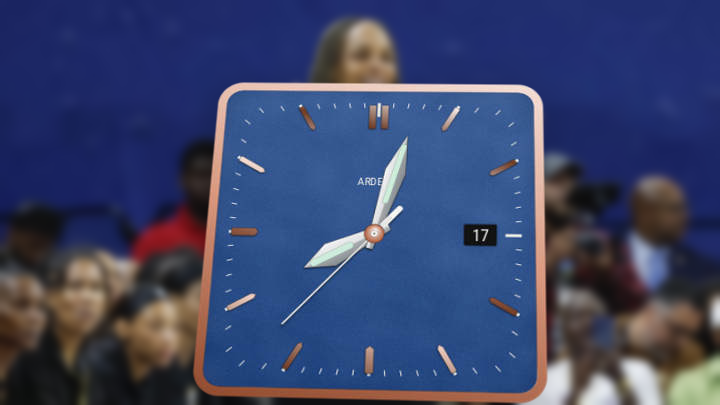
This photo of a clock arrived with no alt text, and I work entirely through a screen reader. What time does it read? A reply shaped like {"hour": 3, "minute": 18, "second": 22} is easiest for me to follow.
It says {"hour": 8, "minute": 2, "second": 37}
